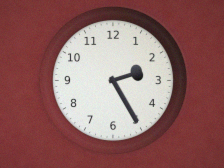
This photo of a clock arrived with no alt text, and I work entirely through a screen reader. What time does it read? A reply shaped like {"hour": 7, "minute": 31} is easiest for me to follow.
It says {"hour": 2, "minute": 25}
